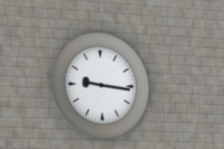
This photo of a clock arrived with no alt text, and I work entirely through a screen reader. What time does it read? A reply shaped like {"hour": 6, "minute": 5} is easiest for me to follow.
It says {"hour": 9, "minute": 16}
